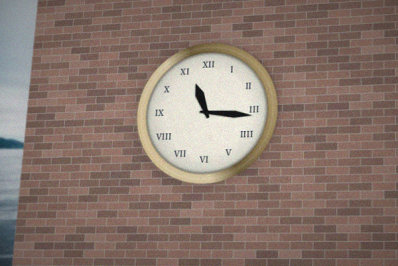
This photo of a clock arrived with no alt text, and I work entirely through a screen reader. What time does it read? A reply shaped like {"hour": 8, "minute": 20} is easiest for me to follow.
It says {"hour": 11, "minute": 16}
